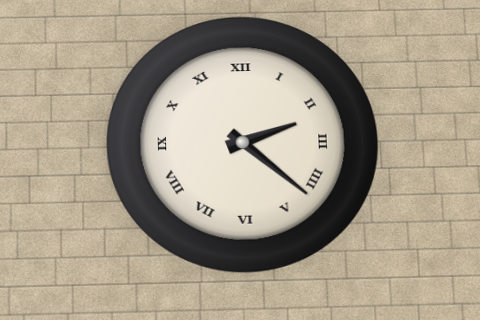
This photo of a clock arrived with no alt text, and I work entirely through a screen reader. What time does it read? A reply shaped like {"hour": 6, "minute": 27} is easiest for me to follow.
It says {"hour": 2, "minute": 22}
